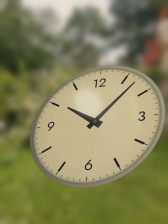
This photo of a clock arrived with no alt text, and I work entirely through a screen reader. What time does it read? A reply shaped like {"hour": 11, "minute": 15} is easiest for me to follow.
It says {"hour": 10, "minute": 7}
